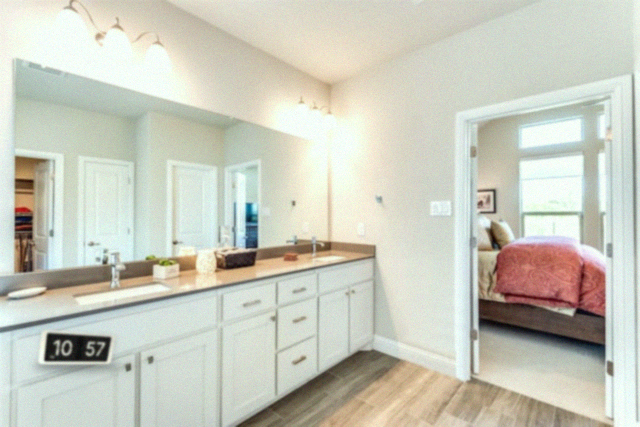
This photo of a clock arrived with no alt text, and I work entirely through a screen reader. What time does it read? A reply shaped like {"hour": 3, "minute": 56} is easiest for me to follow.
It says {"hour": 10, "minute": 57}
